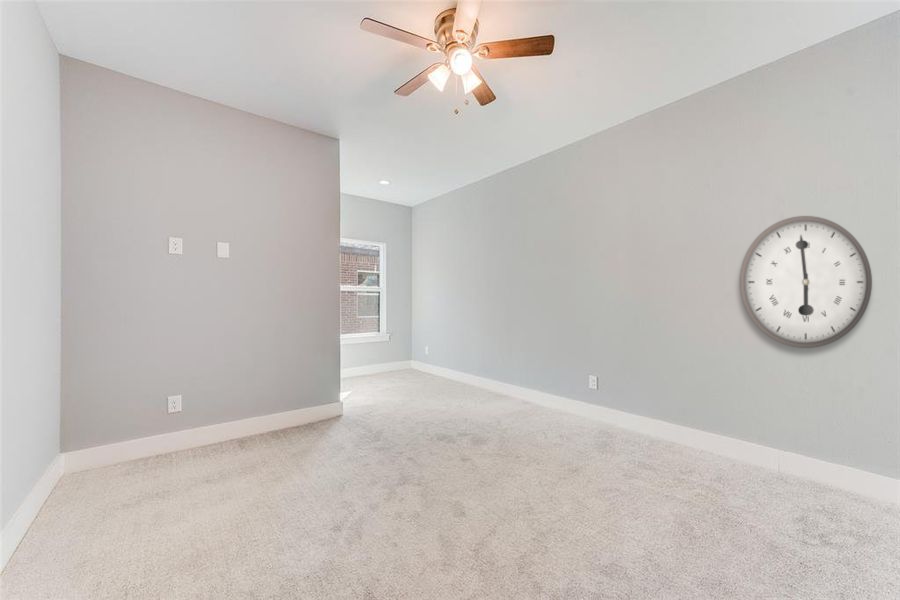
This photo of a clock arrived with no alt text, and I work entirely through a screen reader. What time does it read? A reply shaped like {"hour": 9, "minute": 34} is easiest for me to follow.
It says {"hour": 5, "minute": 59}
